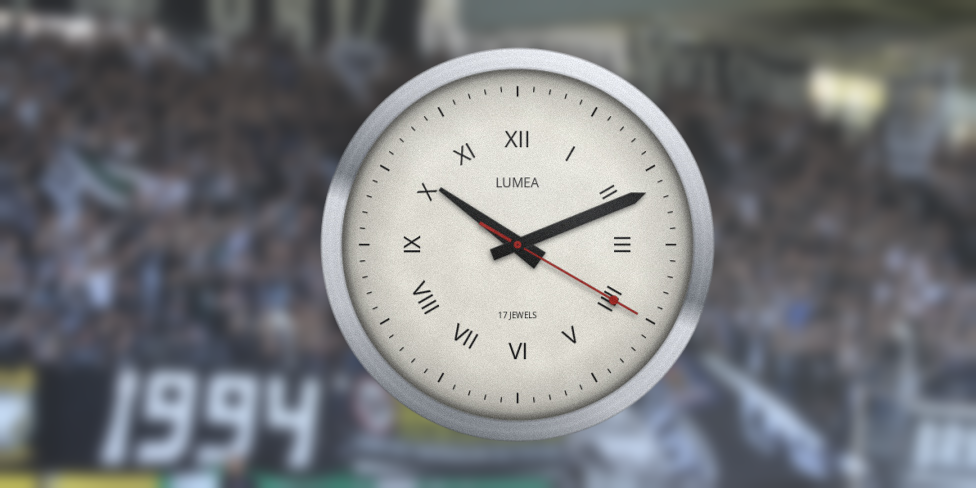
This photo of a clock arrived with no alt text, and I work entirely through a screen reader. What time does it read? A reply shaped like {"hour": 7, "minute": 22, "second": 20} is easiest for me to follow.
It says {"hour": 10, "minute": 11, "second": 20}
